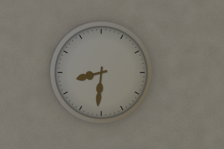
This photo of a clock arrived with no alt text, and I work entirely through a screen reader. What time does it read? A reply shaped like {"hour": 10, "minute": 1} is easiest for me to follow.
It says {"hour": 8, "minute": 31}
